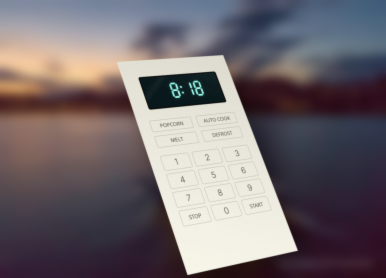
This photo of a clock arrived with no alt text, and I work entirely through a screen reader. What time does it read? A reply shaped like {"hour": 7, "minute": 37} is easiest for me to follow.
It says {"hour": 8, "minute": 18}
